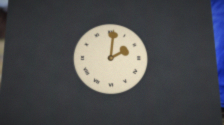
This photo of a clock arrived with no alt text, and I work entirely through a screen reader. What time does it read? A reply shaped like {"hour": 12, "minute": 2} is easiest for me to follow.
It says {"hour": 2, "minute": 1}
